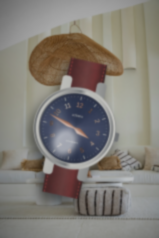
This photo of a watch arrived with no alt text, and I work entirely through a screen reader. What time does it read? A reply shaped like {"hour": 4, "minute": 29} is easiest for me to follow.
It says {"hour": 3, "minute": 48}
